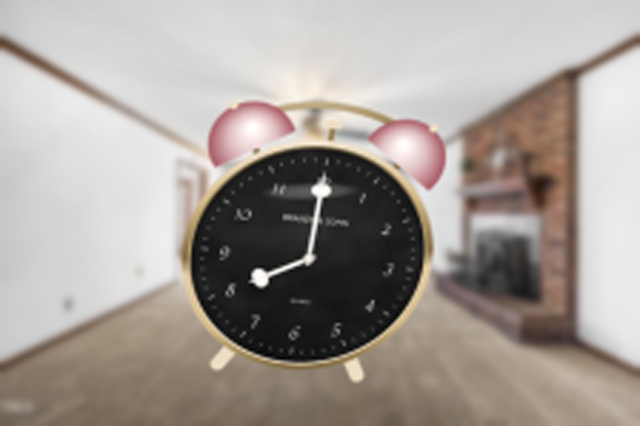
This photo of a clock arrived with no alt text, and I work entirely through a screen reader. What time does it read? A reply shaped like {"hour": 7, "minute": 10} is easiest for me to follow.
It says {"hour": 8, "minute": 0}
